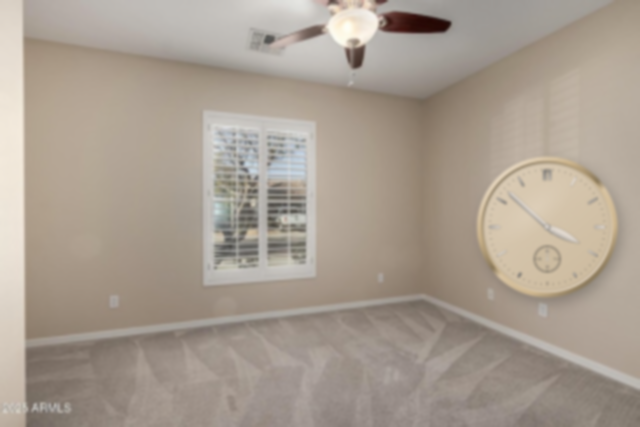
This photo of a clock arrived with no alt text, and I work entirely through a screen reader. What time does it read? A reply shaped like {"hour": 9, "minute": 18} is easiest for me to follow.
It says {"hour": 3, "minute": 52}
